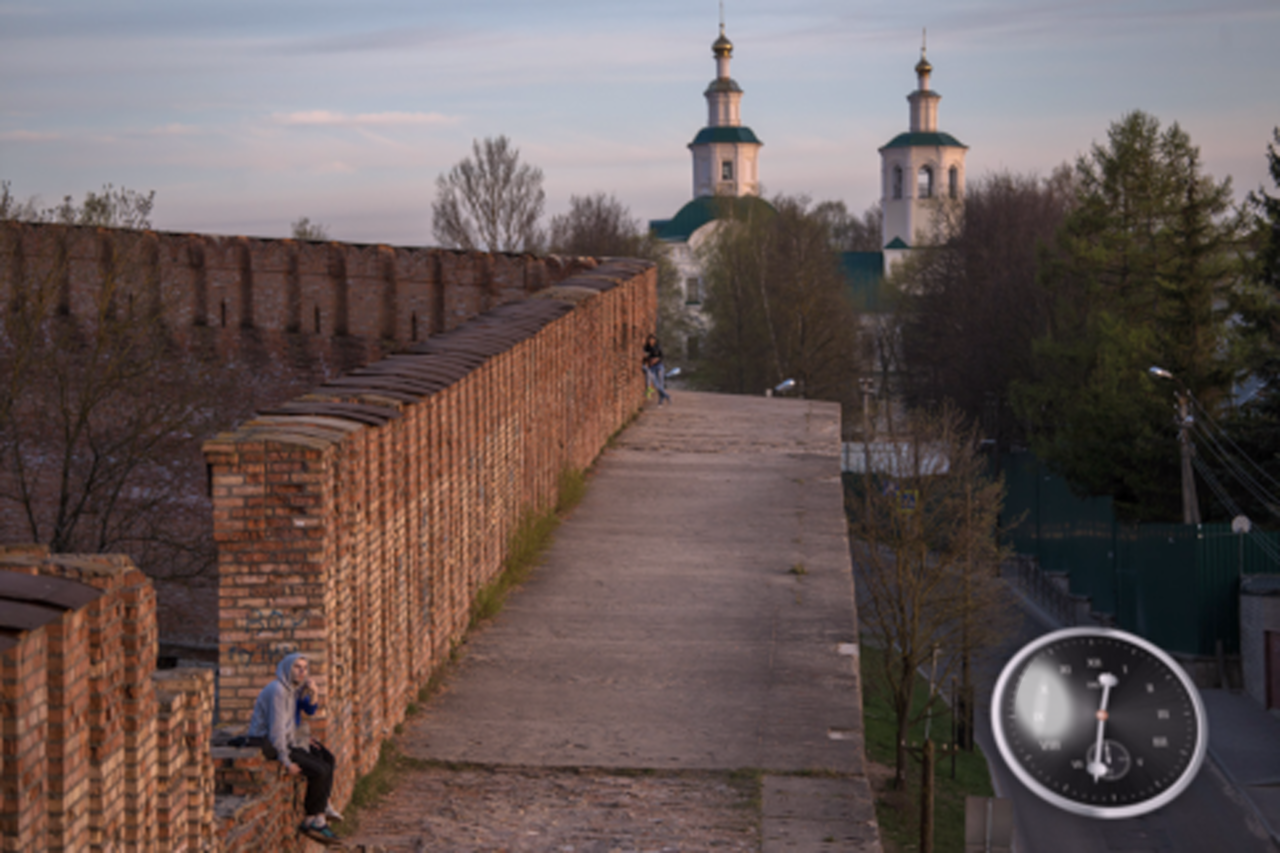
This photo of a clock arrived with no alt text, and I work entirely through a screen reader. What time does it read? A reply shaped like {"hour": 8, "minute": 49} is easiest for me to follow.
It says {"hour": 12, "minute": 32}
